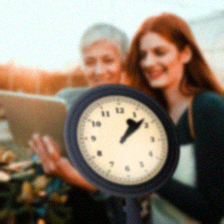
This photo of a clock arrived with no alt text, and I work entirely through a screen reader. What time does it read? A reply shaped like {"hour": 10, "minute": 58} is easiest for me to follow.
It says {"hour": 1, "minute": 8}
